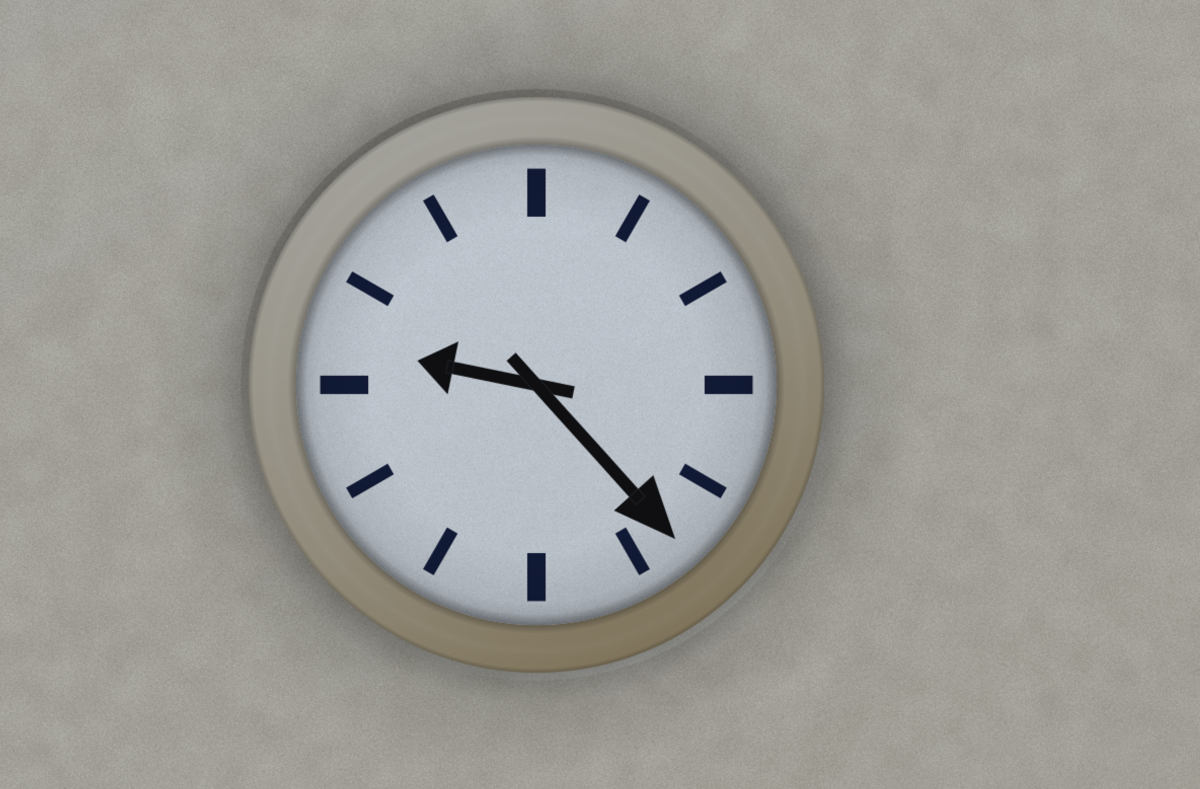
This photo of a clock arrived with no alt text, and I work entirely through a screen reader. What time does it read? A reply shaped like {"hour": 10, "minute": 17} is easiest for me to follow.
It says {"hour": 9, "minute": 23}
